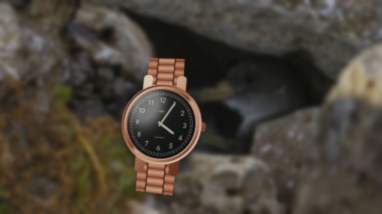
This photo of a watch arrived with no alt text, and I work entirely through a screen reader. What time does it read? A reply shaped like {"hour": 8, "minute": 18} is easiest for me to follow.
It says {"hour": 4, "minute": 5}
